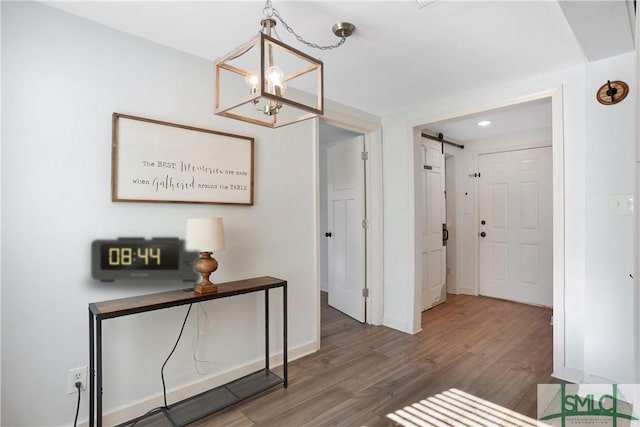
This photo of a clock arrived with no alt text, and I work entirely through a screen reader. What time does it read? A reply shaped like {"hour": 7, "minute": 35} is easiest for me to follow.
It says {"hour": 8, "minute": 44}
